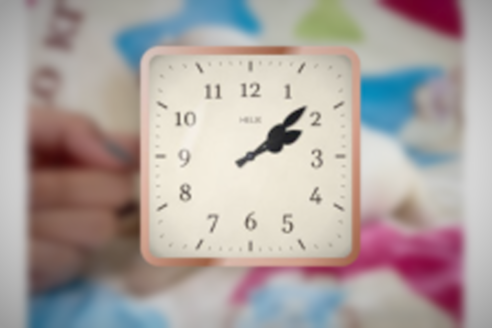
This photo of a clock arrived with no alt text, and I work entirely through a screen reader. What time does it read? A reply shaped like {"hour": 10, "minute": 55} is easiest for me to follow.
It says {"hour": 2, "minute": 8}
